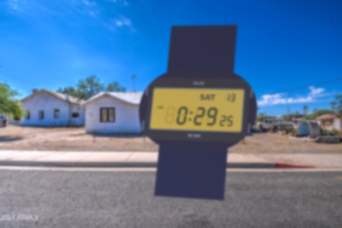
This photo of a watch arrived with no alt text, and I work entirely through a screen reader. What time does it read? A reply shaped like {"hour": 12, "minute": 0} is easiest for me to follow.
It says {"hour": 0, "minute": 29}
